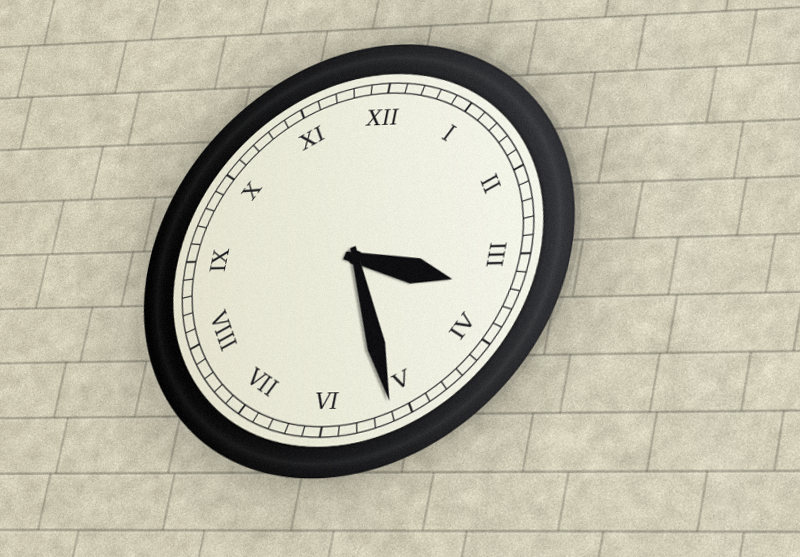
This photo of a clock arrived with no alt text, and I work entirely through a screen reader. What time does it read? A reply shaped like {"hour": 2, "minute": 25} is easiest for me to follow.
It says {"hour": 3, "minute": 26}
